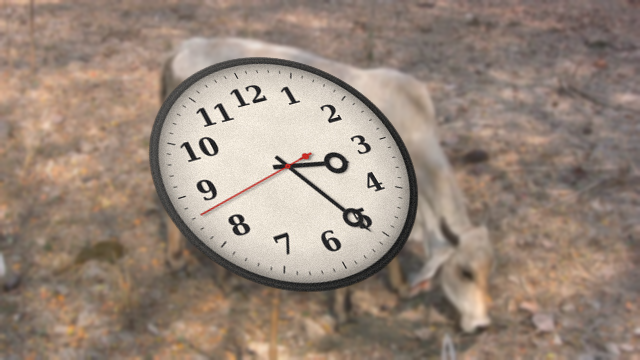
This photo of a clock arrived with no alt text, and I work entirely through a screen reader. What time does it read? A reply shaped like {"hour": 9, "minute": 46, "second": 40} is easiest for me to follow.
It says {"hour": 3, "minute": 25, "second": 43}
